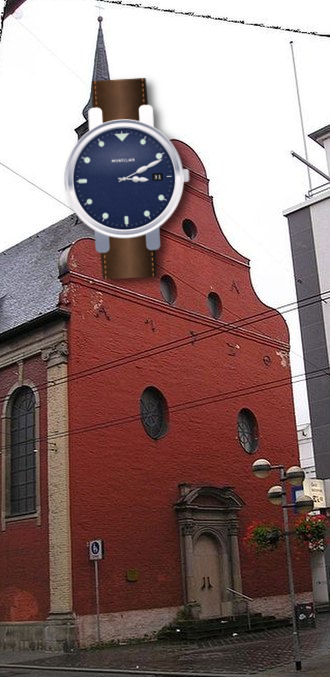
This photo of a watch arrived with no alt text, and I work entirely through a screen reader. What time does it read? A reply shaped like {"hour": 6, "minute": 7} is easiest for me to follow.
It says {"hour": 3, "minute": 11}
